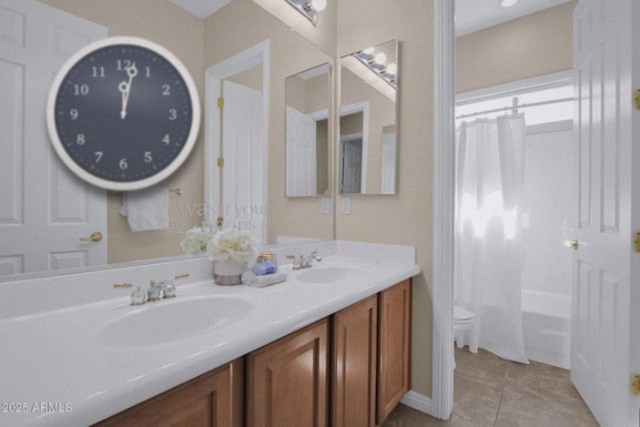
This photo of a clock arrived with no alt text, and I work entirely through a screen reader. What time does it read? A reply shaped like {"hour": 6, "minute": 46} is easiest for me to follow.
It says {"hour": 12, "minute": 2}
